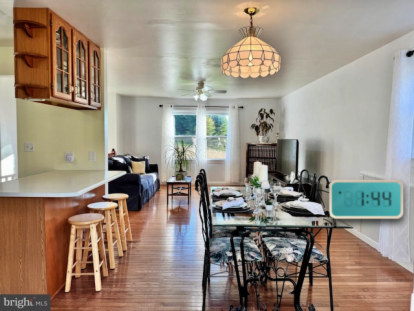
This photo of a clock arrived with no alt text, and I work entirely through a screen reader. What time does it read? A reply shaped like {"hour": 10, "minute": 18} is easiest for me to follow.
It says {"hour": 1, "minute": 44}
